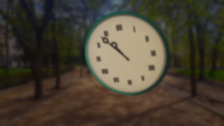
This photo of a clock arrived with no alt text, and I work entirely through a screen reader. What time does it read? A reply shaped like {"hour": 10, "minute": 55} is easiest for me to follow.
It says {"hour": 10, "minute": 53}
